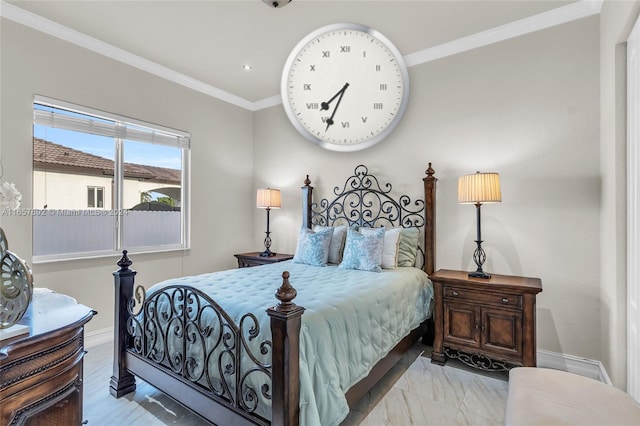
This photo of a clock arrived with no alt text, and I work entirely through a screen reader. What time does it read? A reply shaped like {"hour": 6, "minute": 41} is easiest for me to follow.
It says {"hour": 7, "minute": 34}
